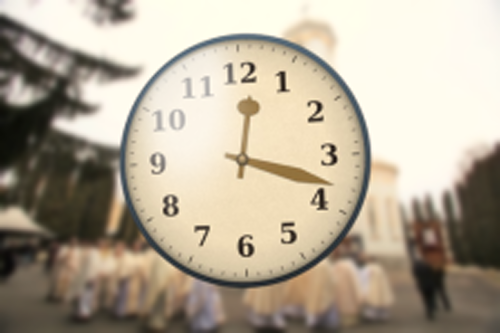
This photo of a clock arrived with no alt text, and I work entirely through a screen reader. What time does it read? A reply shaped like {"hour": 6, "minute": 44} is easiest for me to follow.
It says {"hour": 12, "minute": 18}
